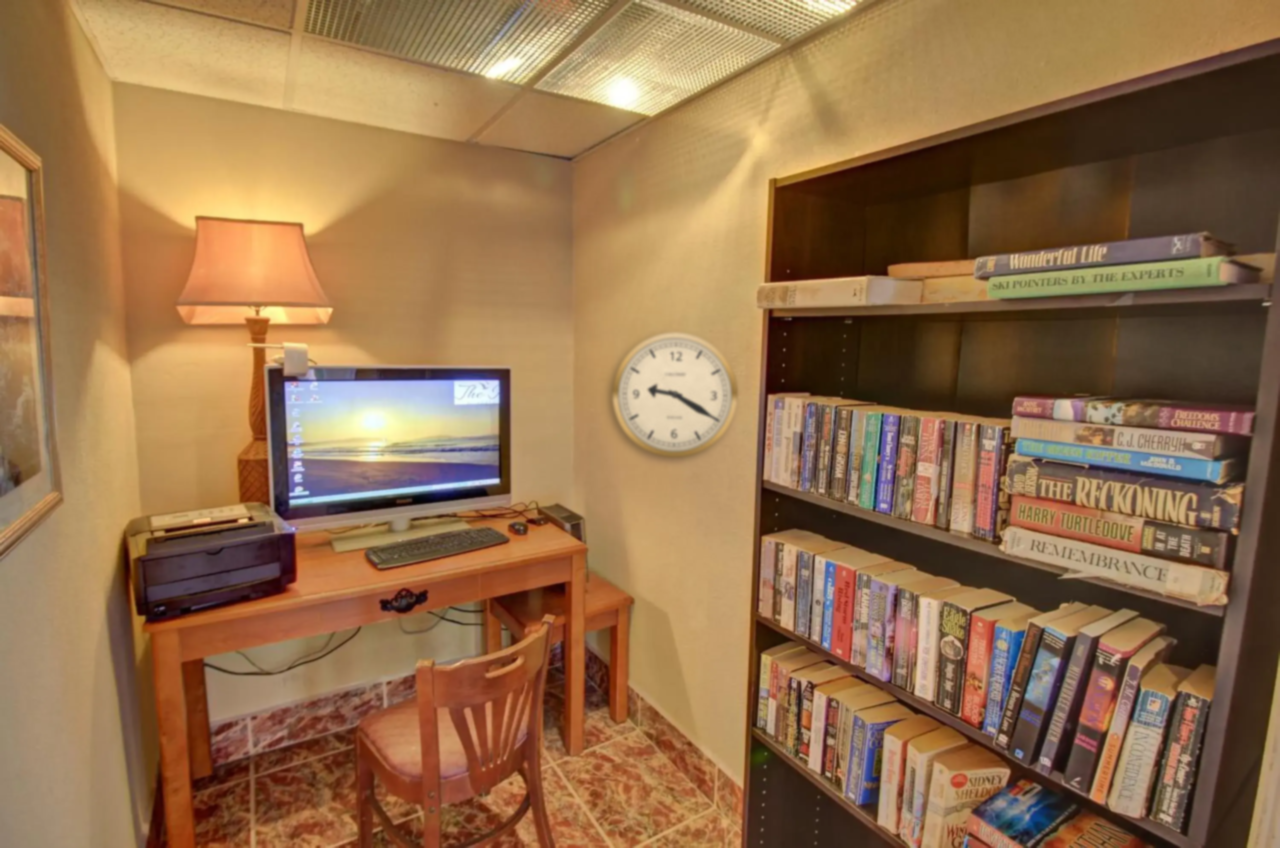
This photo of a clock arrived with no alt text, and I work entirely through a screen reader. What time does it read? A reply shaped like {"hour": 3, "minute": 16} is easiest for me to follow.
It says {"hour": 9, "minute": 20}
